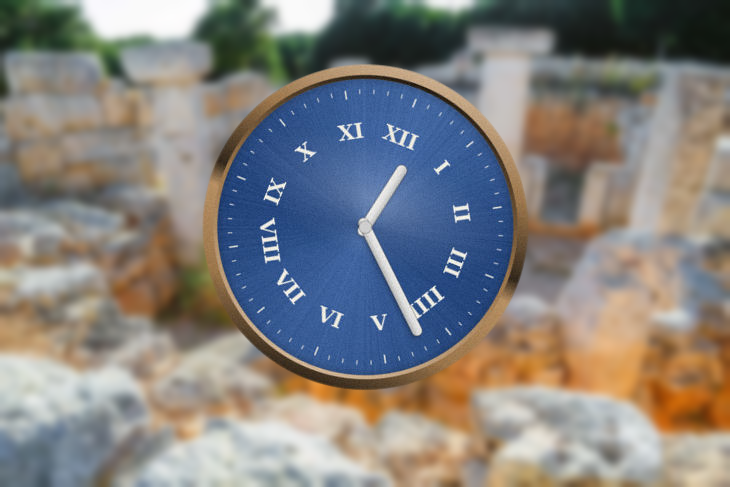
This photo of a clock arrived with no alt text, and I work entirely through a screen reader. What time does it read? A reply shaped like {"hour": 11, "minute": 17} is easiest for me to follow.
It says {"hour": 12, "minute": 22}
